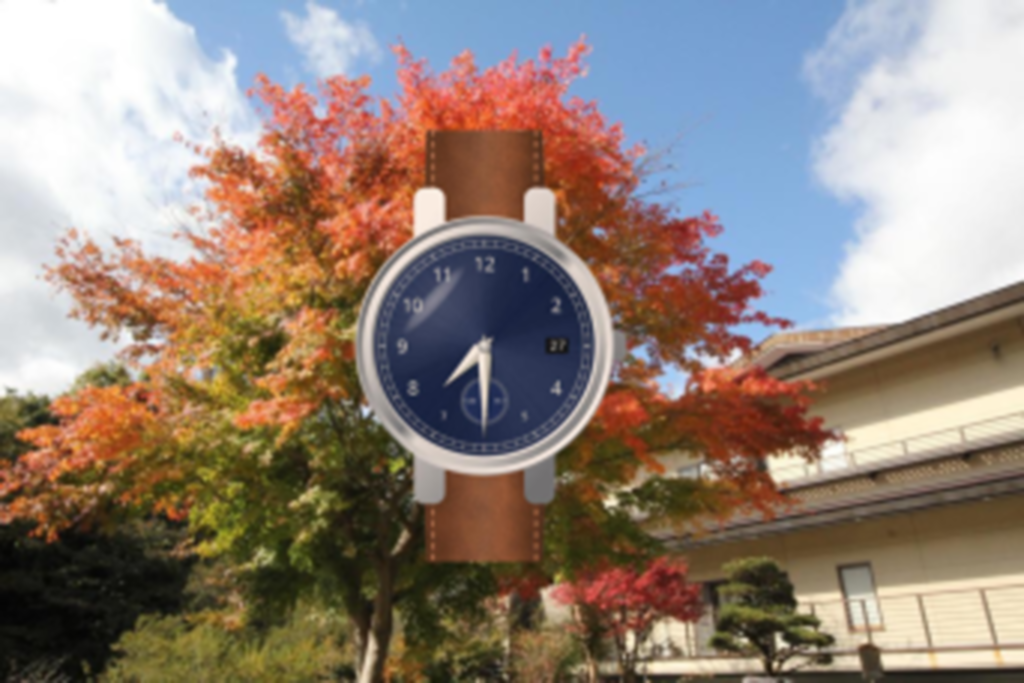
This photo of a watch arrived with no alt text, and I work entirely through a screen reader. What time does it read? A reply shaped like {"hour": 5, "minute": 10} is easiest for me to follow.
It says {"hour": 7, "minute": 30}
